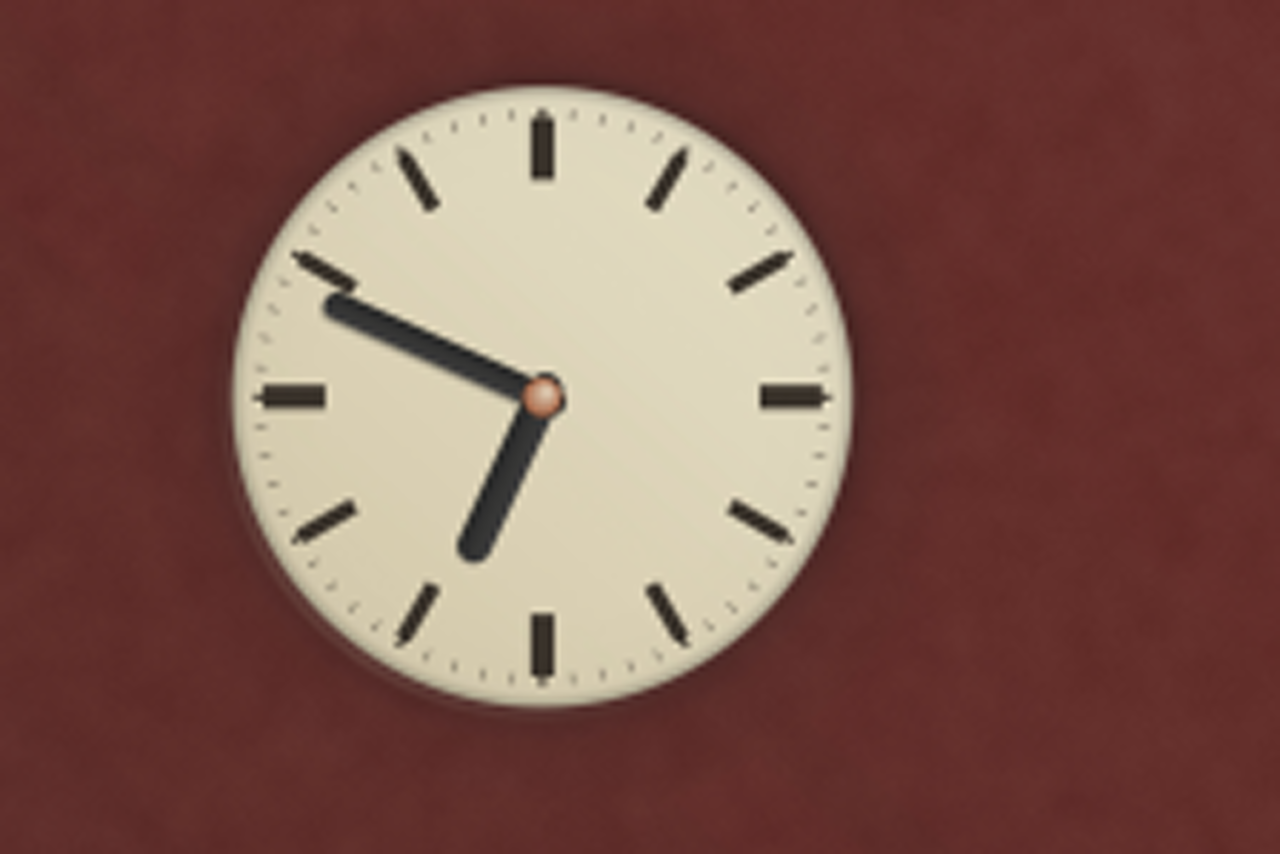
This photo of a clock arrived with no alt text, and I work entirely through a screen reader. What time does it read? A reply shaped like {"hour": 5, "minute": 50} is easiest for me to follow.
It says {"hour": 6, "minute": 49}
